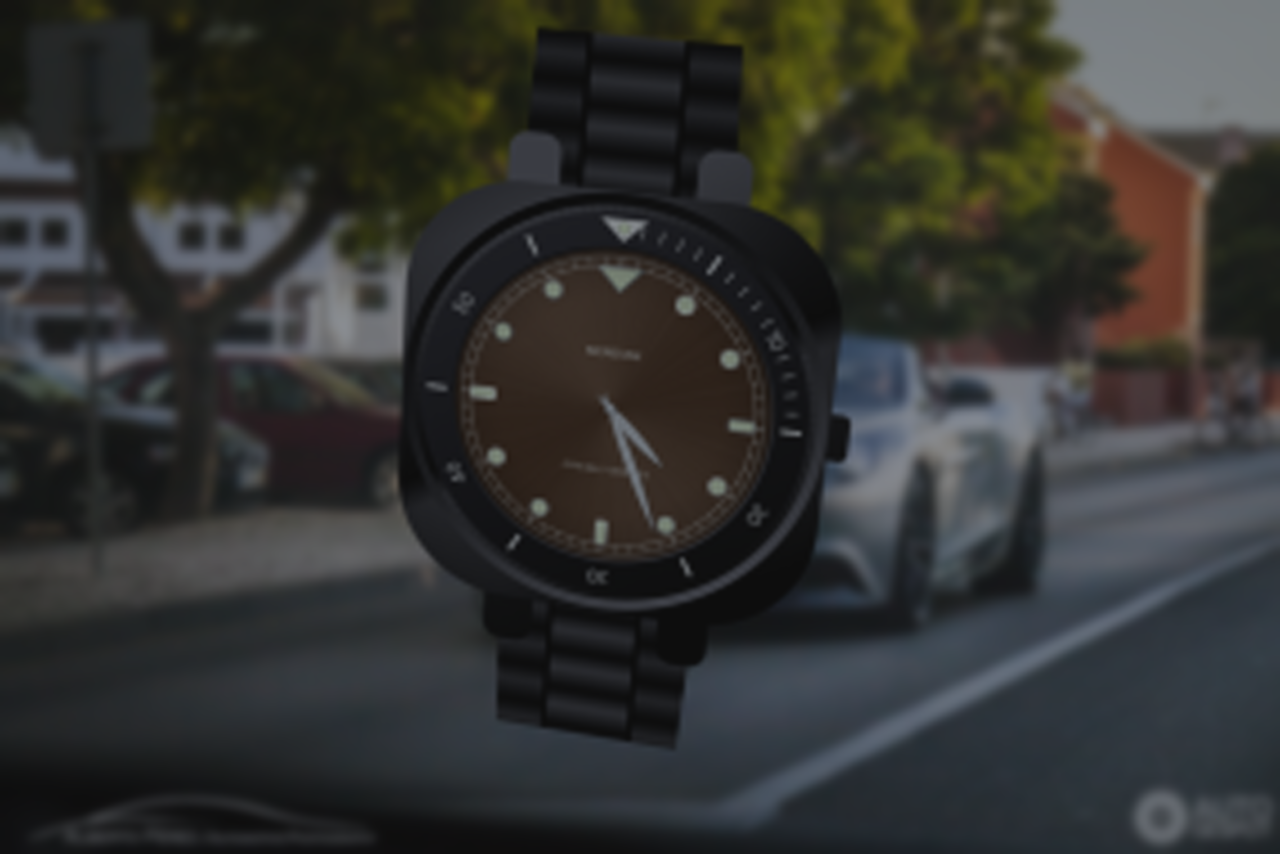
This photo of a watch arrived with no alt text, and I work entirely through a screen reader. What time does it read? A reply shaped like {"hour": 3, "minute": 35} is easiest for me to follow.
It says {"hour": 4, "minute": 26}
